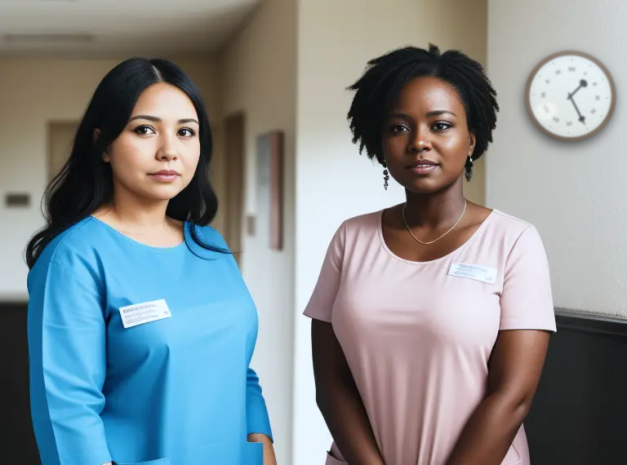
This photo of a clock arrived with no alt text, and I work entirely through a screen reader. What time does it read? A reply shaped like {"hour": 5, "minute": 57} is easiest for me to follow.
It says {"hour": 1, "minute": 25}
